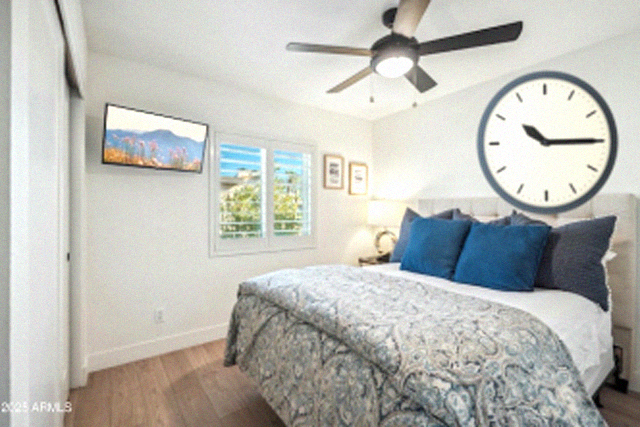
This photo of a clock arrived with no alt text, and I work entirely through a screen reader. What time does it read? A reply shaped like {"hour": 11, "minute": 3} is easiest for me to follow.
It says {"hour": 10, "minute": 15}
